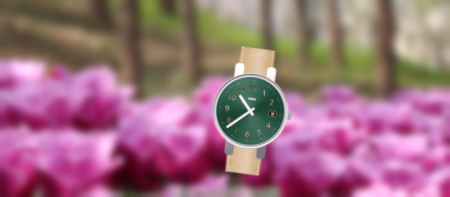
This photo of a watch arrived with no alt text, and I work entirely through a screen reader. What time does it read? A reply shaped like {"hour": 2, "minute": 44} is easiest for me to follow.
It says {"hour": 10, "minute": 38}
